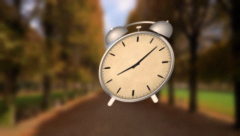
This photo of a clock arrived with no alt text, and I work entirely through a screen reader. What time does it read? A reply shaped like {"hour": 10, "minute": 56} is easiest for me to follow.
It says {"hour": 8, "minute": 8}
